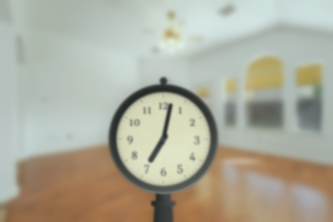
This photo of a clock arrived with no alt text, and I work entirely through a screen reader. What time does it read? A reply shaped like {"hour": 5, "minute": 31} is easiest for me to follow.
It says {"hour": 7, "minute": 2}
